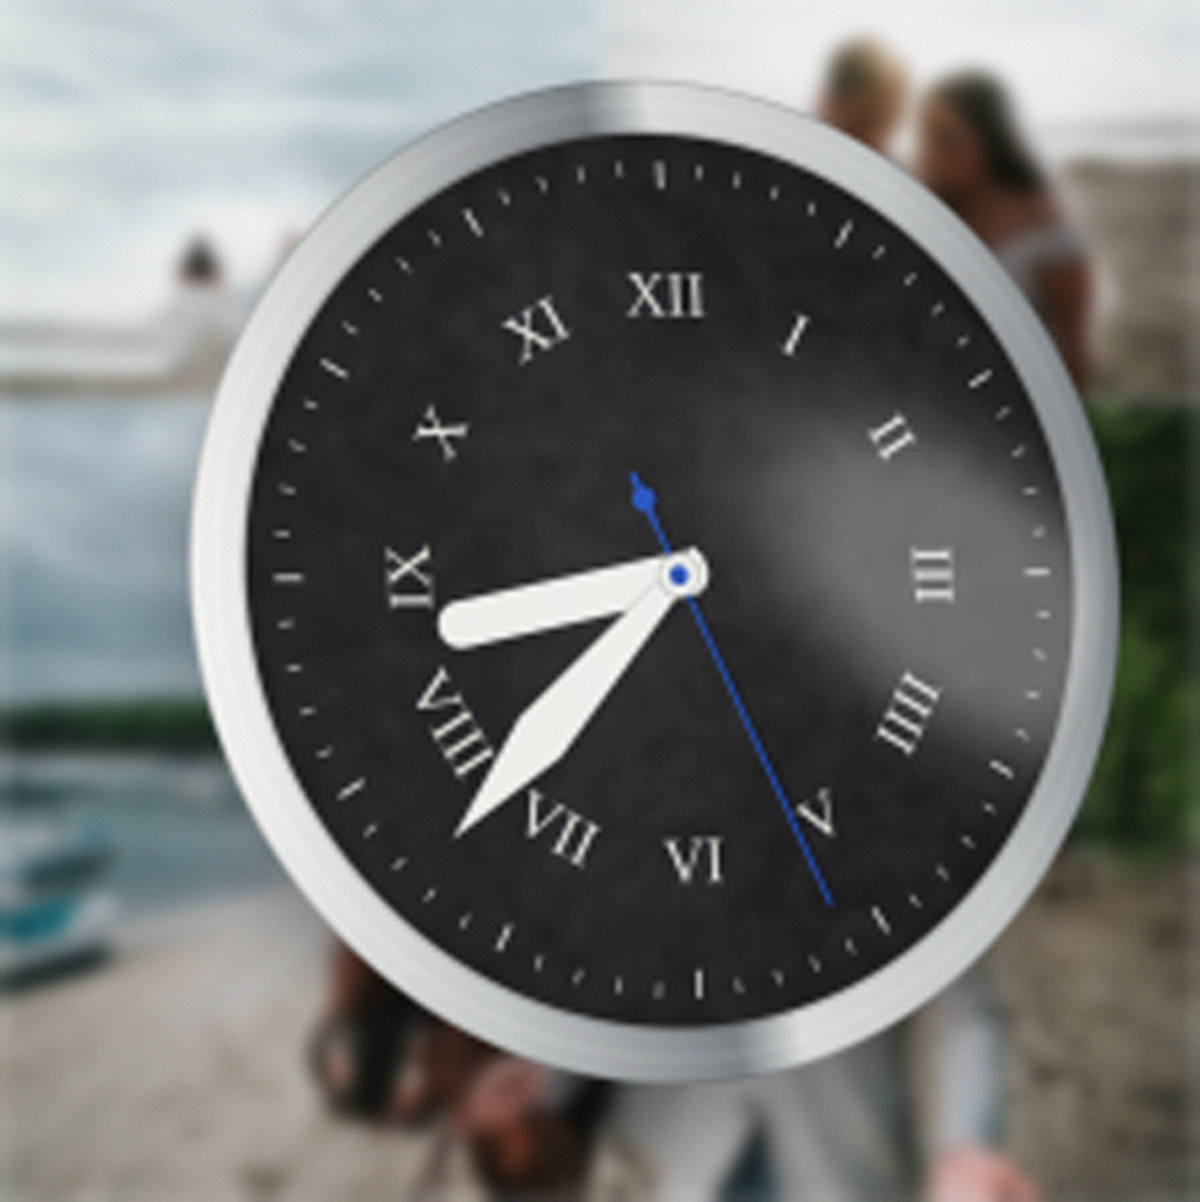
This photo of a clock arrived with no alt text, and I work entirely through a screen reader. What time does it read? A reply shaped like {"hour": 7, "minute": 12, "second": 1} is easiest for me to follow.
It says {"hour": 8, "minute": 37, "second": 26}
